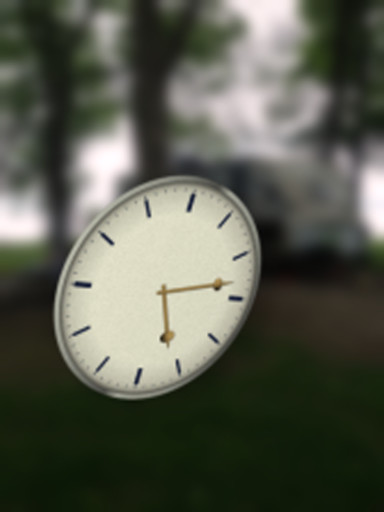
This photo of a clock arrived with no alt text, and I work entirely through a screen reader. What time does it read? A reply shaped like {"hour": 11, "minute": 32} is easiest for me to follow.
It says {"hour": 5, "minute": 13}
